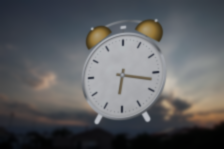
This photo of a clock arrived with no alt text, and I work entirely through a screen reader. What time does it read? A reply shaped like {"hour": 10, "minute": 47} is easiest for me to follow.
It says {"hour": 6, "minute": 17}
